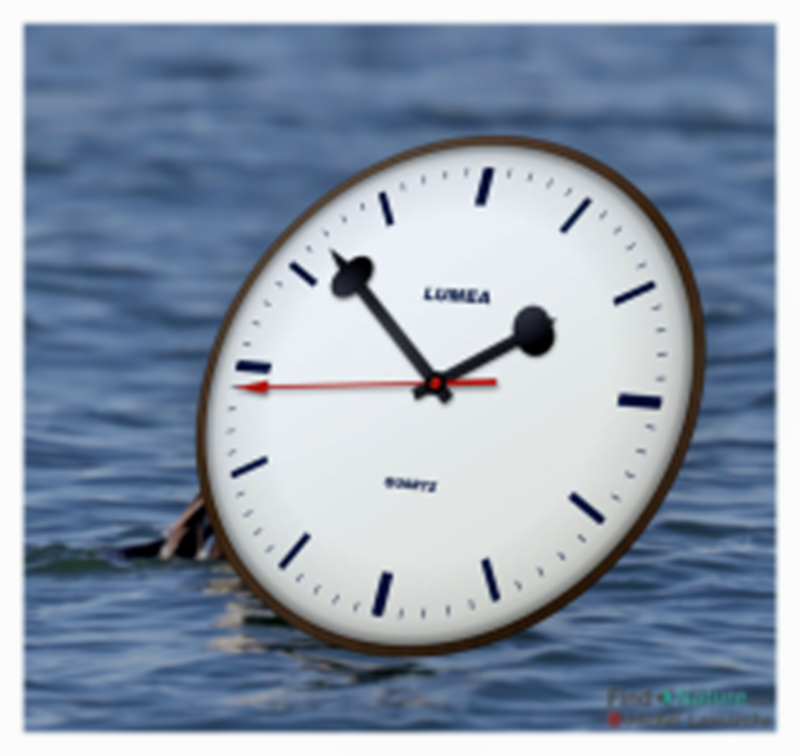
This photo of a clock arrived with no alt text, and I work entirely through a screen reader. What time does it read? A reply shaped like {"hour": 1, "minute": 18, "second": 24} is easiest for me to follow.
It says {"hour": 1, "minute": 51, "second": 44}
